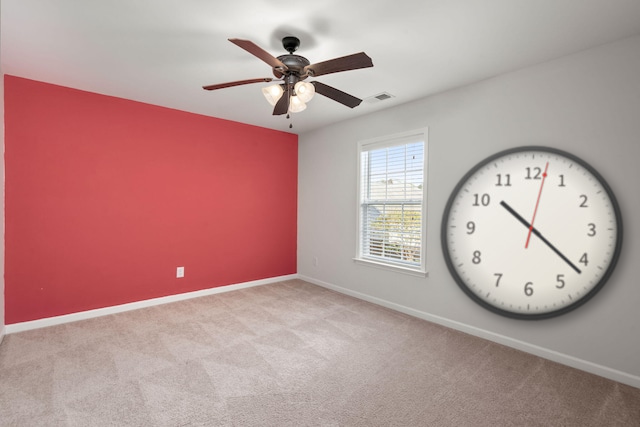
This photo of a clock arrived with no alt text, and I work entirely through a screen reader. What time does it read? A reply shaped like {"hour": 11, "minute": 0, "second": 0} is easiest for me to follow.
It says {"hour": 10, "minute": 22, "second": 2}
